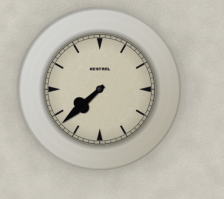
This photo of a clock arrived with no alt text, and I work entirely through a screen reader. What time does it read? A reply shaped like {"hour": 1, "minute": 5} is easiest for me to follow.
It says {"hour": 7, "minute": 38}
